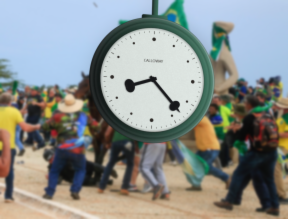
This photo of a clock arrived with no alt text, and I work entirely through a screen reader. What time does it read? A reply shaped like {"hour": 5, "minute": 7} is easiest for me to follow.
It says {"hour": 8, "minute": 23}
